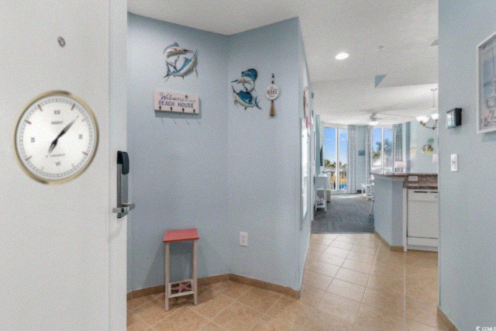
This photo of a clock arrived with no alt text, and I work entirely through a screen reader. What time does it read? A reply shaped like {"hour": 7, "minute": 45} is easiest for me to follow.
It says {"hour": 7, "minute": 8}
